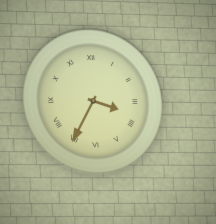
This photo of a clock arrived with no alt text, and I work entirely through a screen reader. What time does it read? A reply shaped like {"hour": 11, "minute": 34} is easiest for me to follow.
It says {"hour": 3, "minute": 35}
